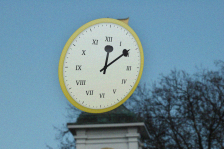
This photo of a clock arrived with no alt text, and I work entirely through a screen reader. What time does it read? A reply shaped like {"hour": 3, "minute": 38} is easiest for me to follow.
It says {"hour": 12, "minute": 9}
